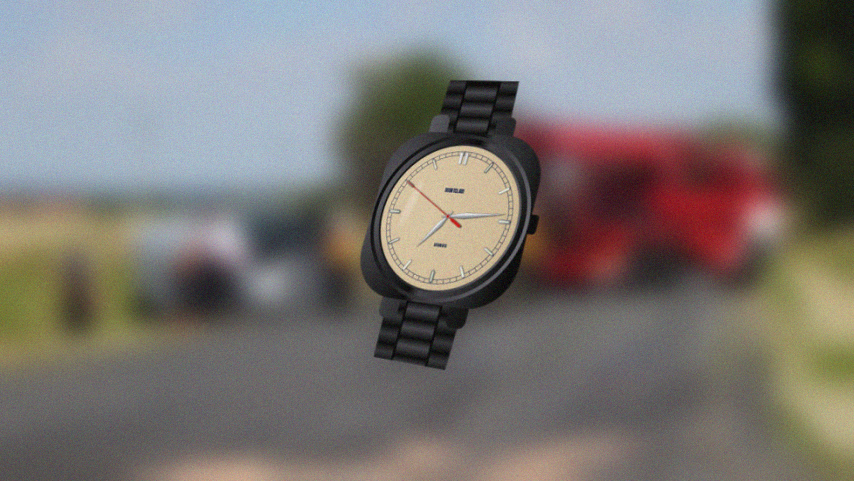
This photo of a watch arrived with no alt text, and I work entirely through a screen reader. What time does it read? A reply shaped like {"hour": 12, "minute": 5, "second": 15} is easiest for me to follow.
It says {"hour": 7, "minute": 13, "second": 50}
